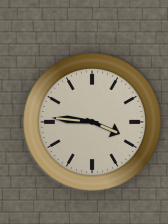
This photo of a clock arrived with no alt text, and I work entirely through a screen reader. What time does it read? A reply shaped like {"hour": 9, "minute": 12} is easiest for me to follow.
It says {"hour": 3, "minute": 46}
